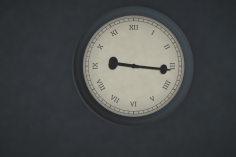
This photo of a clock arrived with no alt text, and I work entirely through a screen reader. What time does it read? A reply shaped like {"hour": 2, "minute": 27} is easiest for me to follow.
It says {"hour": 9, "minute": 16}
